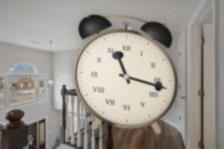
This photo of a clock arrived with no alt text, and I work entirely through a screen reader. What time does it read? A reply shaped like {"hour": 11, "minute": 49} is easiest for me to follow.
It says {"hour": 11, "minute": 17}
